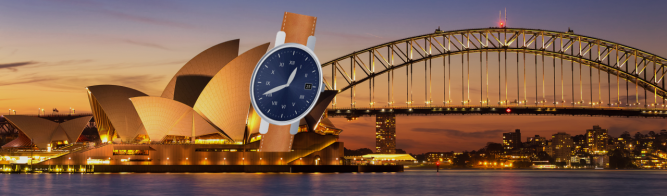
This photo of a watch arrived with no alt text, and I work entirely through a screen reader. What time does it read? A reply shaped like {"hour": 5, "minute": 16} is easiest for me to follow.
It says {"hour": 12, "minute": 41}
